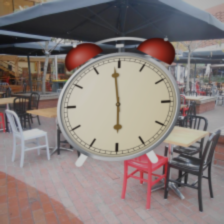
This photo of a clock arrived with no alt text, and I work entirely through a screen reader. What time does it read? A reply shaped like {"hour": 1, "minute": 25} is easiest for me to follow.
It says {"hour": 5, "minute": 59}
